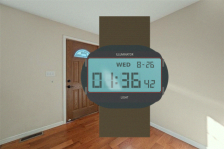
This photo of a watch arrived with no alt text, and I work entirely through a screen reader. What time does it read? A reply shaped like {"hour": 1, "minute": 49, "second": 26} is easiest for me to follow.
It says {"hour": 1, "minute": 36, "second": 42}
